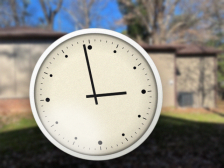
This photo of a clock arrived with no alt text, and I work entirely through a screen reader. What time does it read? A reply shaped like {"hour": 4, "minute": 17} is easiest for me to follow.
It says {"hour": 2, "minute": 59}
